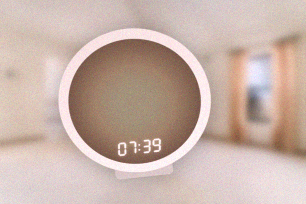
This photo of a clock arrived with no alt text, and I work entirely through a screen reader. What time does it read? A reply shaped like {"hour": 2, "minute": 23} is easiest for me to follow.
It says {"hour": 7, "minute": 39}
